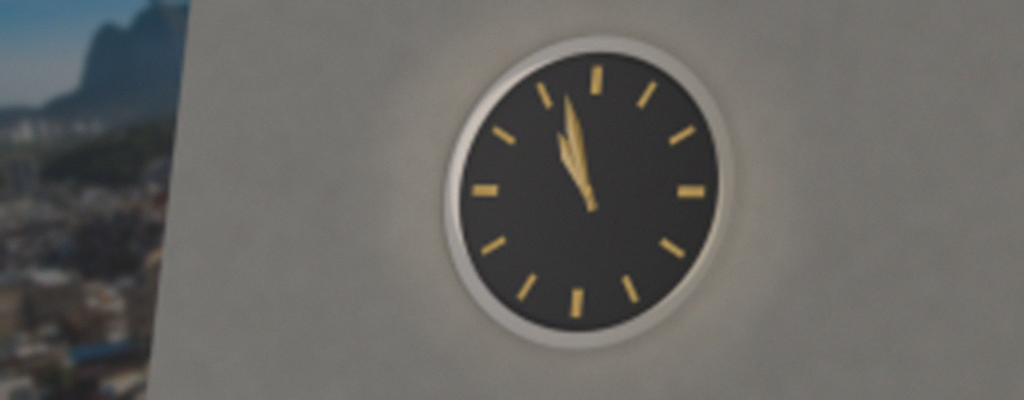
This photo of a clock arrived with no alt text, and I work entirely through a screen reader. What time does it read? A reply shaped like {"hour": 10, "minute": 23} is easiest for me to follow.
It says {"hour": 10, "minute": 57}
